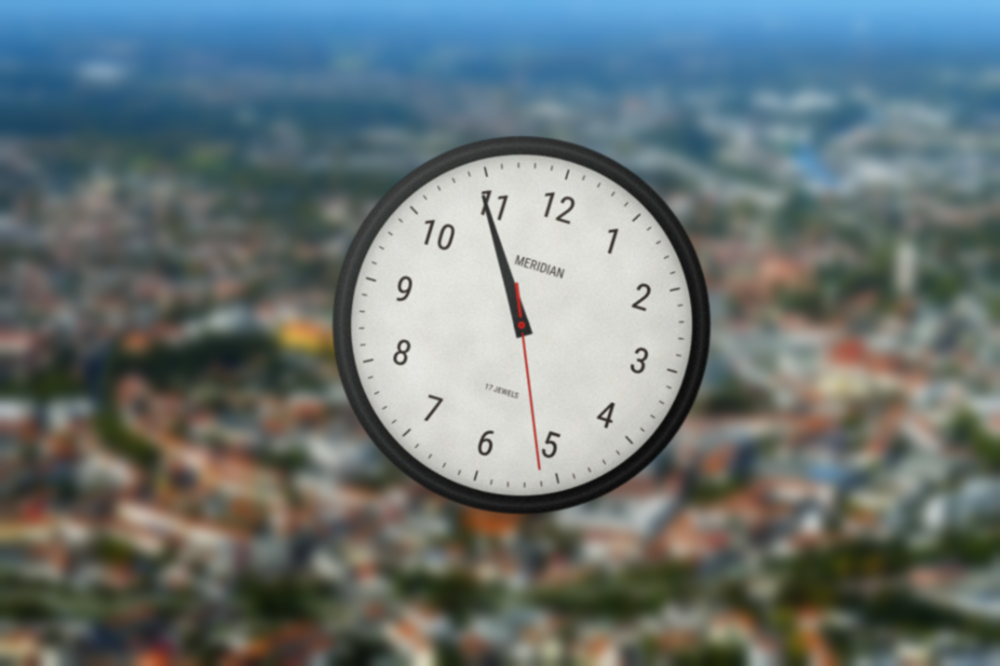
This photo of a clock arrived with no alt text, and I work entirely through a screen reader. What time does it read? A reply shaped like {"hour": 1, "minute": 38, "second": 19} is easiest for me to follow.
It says {"hour": 10, "minute": 54, "second": 26}
